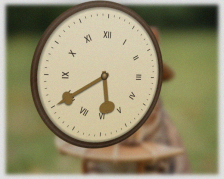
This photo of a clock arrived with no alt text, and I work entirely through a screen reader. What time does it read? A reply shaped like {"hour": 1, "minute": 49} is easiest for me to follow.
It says {"hour": 5, "minute": 40}
